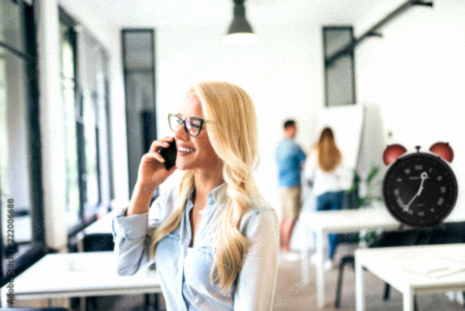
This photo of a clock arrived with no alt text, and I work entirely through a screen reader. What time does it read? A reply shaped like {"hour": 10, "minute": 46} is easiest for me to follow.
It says {"hour": 12, "minute": 37}
